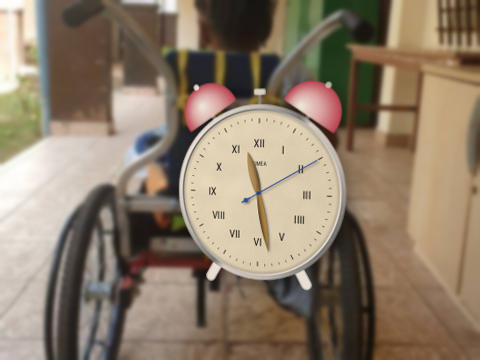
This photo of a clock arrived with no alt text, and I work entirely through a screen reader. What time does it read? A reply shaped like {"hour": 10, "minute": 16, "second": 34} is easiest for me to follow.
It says {"hour": 11, "minute": 28, "second": 10}
